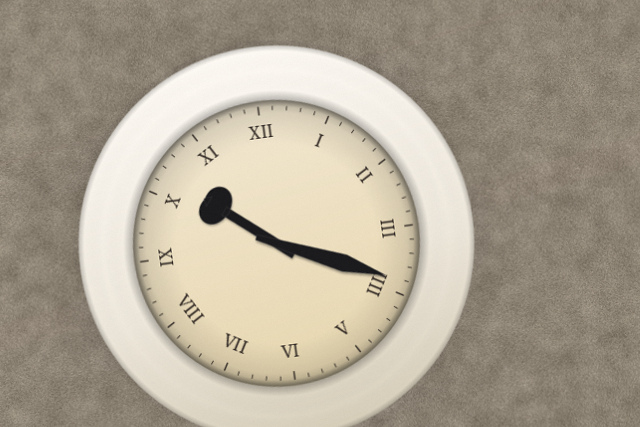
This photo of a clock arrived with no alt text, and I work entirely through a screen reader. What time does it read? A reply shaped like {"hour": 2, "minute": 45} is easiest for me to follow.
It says {"hour": 10, "minute": 19}
